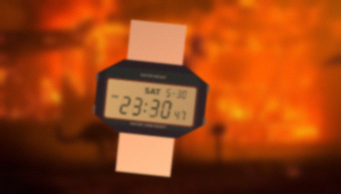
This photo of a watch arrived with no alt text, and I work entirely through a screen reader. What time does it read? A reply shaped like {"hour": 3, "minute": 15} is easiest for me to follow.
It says {"hour": 23, "minute": 30}
